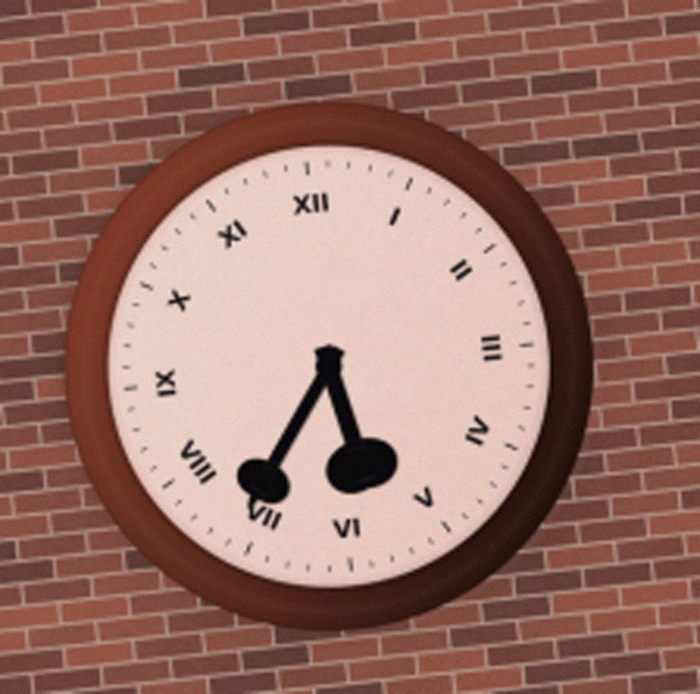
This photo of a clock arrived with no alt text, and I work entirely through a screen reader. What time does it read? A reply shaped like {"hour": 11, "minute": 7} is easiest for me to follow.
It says {"hour": 5, "minute": 36}
